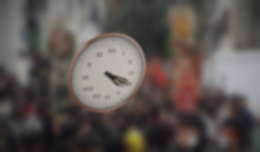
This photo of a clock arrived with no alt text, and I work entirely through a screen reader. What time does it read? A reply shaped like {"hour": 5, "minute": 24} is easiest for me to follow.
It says {"hour": 4, "minute": 19}
